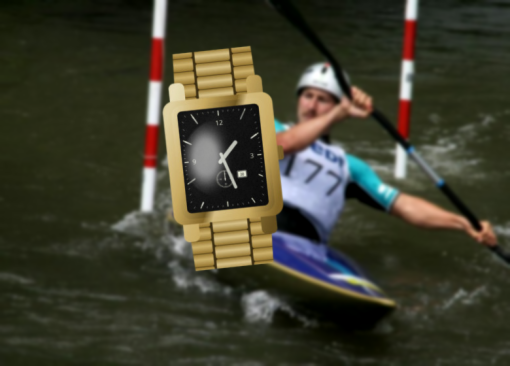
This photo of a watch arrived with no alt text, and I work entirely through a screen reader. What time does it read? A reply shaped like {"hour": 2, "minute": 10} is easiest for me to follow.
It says {"hour": 1, "minute": 27}
